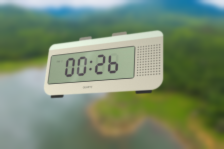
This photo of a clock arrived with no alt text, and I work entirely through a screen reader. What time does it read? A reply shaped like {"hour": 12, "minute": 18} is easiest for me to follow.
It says {"hour": 0, "minute": 26}
